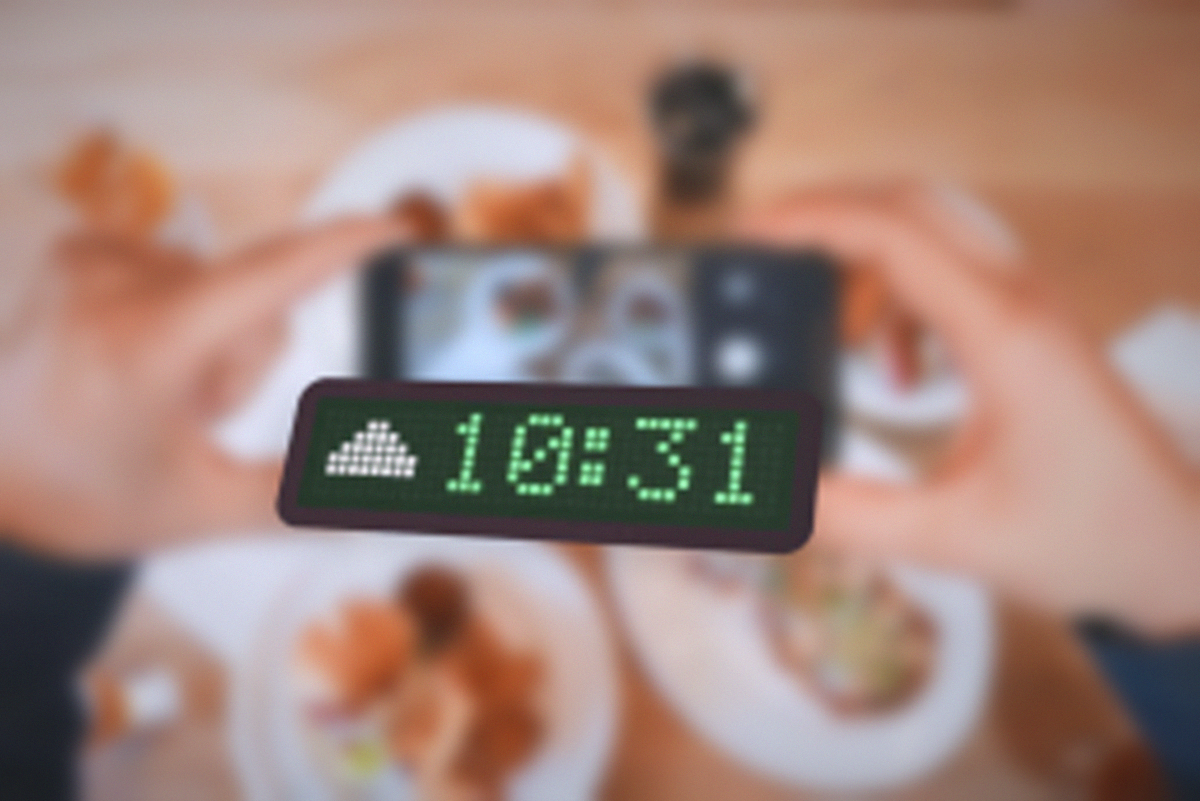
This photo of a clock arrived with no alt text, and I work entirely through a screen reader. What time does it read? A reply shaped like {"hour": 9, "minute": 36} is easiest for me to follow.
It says {"hour": 10, "minute": 31}
